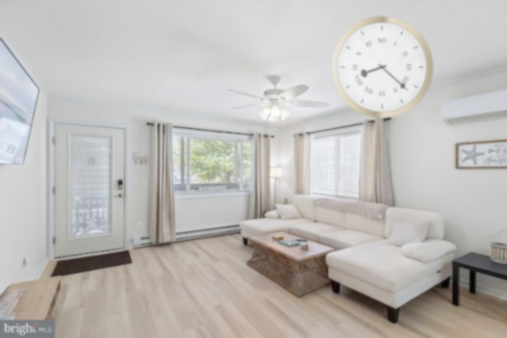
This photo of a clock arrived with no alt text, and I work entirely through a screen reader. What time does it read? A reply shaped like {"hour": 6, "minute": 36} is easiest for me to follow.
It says {"hour": 8, "minute": 22}
